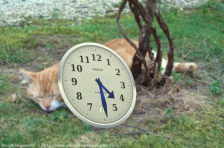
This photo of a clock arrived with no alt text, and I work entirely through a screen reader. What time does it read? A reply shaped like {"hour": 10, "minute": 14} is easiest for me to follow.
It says {"hour": 4, "minute": 29}
